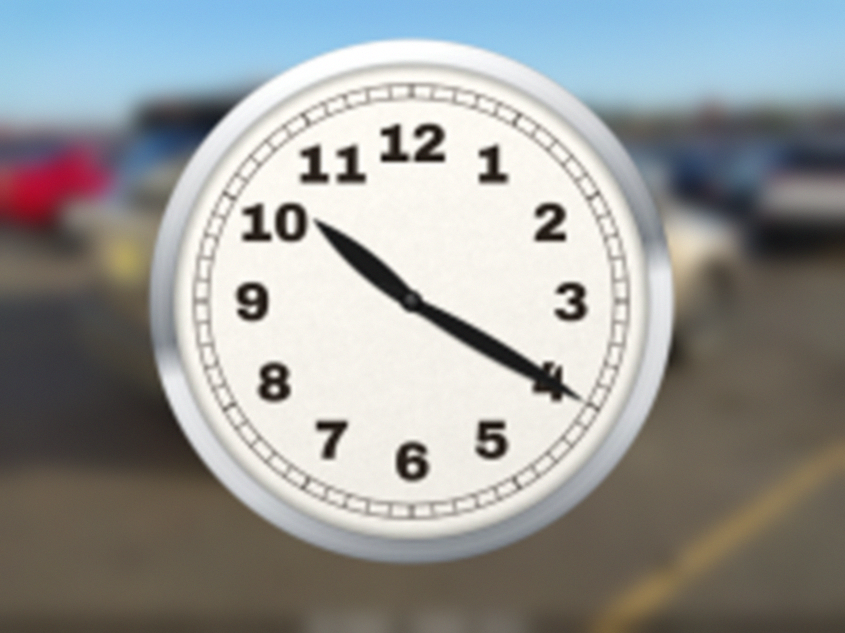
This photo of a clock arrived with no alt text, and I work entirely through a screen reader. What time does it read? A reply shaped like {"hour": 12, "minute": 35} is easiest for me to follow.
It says {"hour": 10, "minute": 20}
